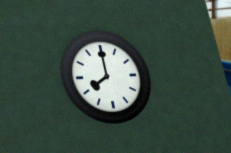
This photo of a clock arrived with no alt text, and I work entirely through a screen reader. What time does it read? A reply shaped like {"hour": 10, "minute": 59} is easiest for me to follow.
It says {"hour": 8, "minute": 0}
